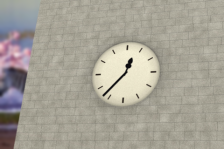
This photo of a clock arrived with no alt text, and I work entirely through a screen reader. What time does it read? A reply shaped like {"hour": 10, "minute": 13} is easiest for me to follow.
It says {"hour": 12, "minute": 37}
